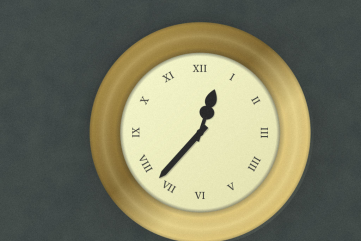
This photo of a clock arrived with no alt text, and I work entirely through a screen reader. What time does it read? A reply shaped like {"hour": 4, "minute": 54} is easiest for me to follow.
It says {"hour": 12, "minute": 37}
